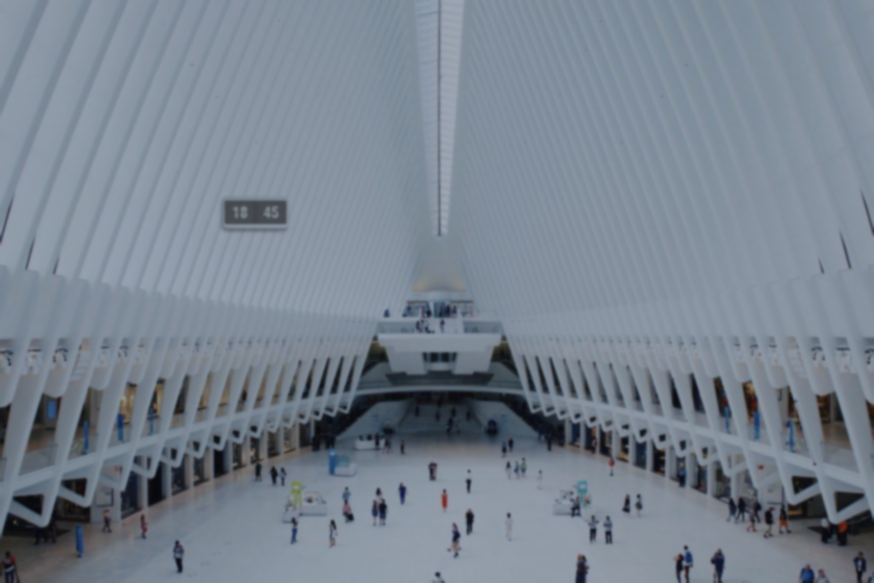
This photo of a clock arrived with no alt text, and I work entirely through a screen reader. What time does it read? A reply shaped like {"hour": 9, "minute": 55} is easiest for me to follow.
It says {"hour": 18, "minute": 45}
